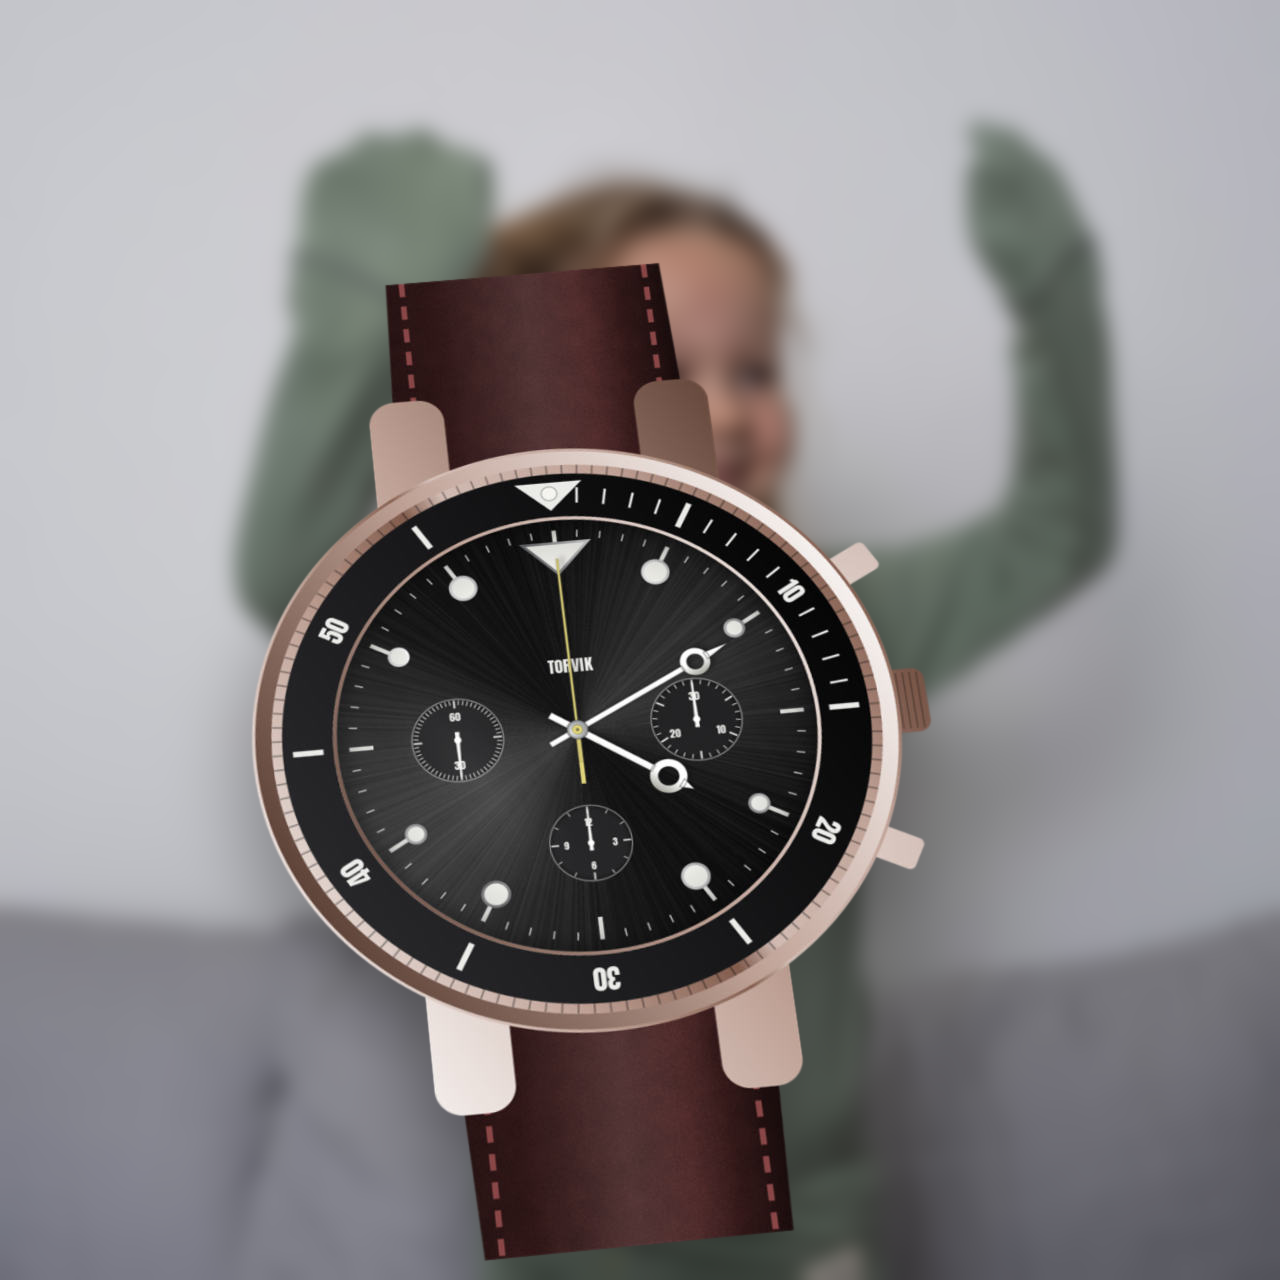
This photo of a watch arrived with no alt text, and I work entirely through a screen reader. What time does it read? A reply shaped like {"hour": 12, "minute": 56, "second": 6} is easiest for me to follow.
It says {"hour": 4, "minute": 10, "second": 30}
